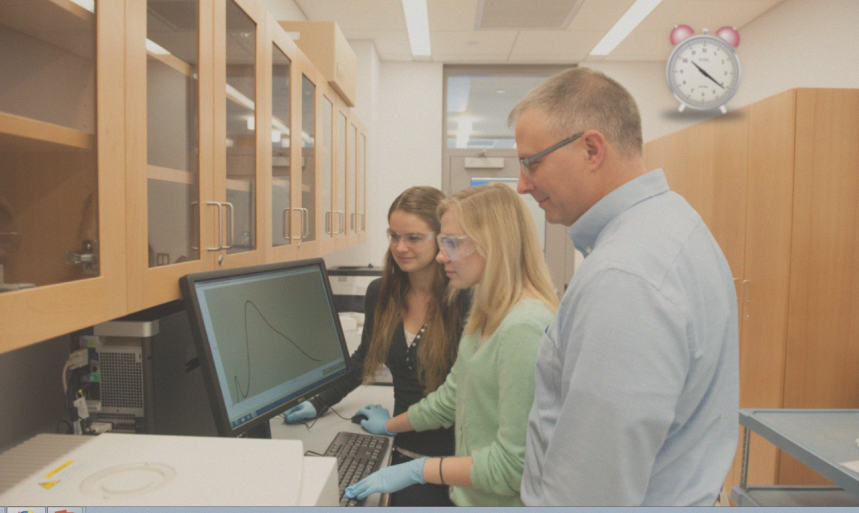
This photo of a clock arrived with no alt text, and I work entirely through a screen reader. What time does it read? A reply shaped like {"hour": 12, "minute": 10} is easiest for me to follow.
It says {"hour": 10, "minute": 21}
